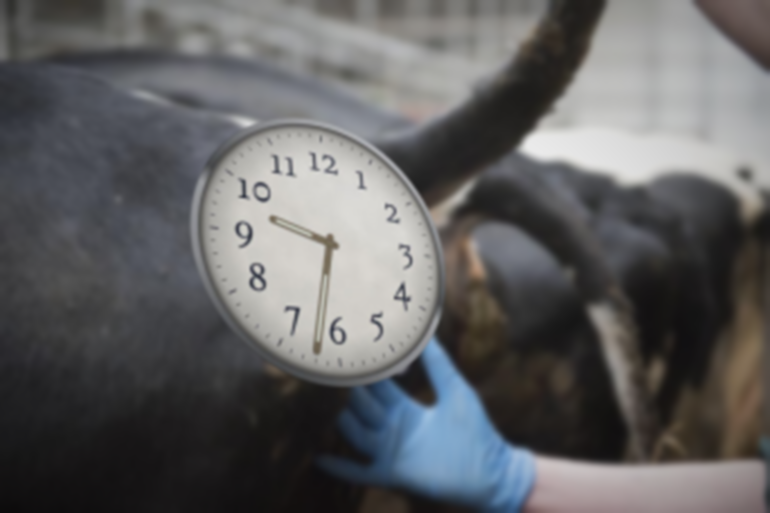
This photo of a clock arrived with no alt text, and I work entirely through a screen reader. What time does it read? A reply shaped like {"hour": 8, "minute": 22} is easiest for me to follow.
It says {"hour": 9, "minute": 32}
